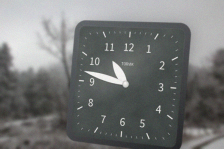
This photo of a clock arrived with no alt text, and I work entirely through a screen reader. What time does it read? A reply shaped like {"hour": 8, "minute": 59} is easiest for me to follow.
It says {"hour": 10, "minute": 47}
